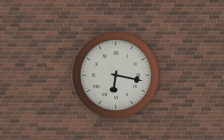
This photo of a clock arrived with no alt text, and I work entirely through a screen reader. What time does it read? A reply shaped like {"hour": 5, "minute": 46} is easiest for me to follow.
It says {"hour": 6, "minute": 17}
